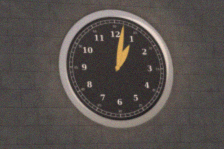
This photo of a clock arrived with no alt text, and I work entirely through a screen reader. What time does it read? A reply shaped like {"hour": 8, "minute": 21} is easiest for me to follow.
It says {"hour": 1, "minute": 2}
